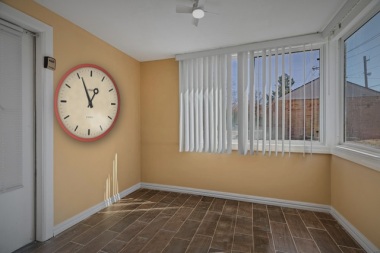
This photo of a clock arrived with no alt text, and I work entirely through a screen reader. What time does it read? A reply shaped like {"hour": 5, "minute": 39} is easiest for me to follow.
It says {"hour": 12, "minute": 56}
